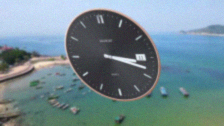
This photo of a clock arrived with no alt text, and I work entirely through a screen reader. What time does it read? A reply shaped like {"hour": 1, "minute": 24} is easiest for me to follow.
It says {"hour": 3, "minute": 18}
